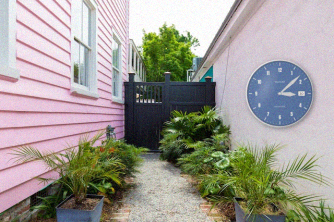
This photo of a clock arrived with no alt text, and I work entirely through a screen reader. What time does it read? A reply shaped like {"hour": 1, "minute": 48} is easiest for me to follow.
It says {"hour": 3, "minute": 8}
